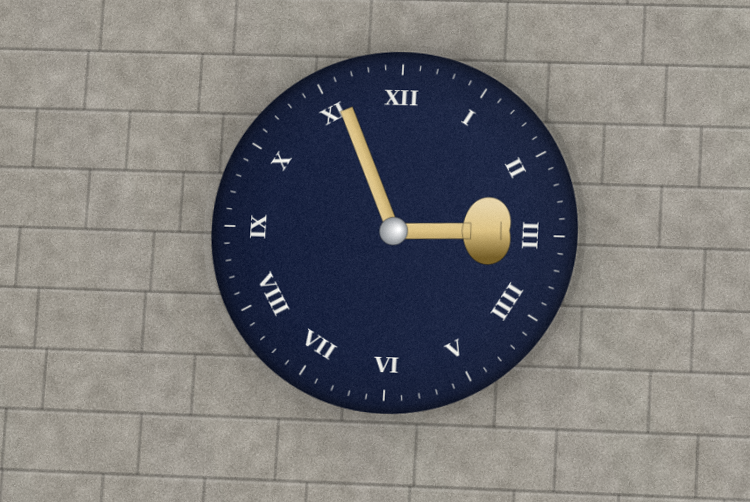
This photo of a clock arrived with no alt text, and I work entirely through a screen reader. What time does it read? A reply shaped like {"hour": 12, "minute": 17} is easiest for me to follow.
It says {"hour": 2, "minute": 56}
